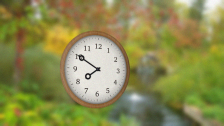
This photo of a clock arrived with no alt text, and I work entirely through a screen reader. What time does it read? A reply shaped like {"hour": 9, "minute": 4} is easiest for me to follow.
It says {"hour": 7, "minute": 50}
